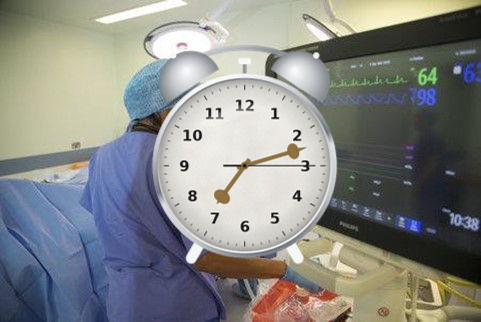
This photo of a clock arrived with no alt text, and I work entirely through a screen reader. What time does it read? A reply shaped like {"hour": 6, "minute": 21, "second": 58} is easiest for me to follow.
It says {"hour": 7, "minute": 12, "second": 15}
